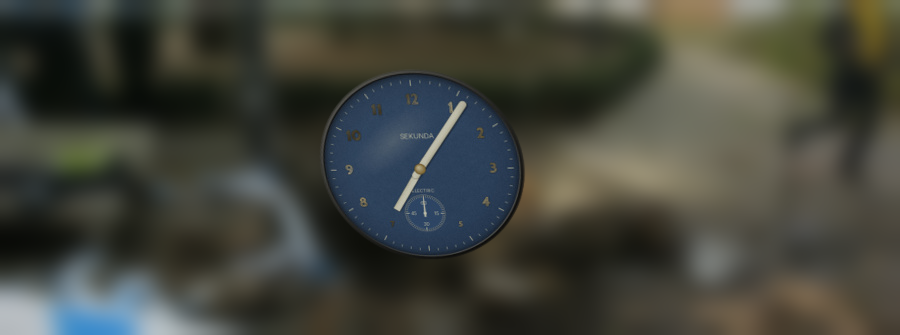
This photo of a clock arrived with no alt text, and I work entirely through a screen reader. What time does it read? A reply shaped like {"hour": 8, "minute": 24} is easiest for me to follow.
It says {"hour": 7, "minute": 6}
